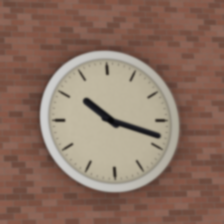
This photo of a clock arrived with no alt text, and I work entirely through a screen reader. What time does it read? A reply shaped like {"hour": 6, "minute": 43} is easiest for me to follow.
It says {"hour": 10, "minute": 18}
